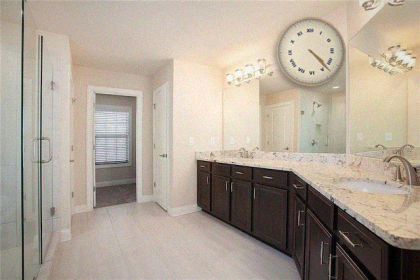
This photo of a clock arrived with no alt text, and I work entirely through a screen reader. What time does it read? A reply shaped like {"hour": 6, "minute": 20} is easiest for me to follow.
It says {"hour": 4, "minute": 23}
